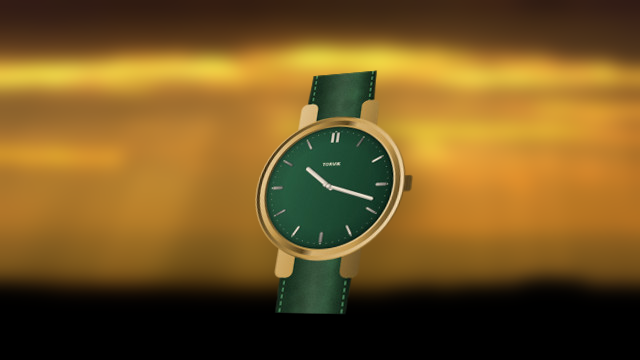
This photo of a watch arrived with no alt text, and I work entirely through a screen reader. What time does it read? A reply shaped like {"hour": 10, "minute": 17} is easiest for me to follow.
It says {"hour": 10, "minute": 18}
